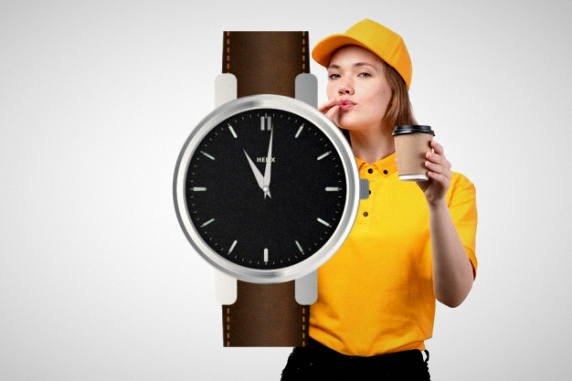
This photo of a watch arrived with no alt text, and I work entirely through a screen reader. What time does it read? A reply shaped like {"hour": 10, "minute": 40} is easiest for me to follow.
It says {"hour": 11, "minute": 1}
